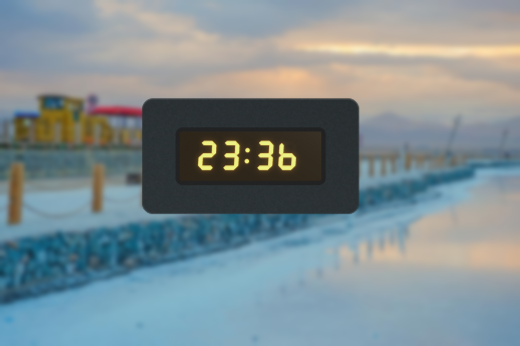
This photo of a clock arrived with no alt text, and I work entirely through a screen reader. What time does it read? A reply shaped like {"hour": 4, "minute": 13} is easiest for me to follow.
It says {"hour": 23, "minute": 36}
